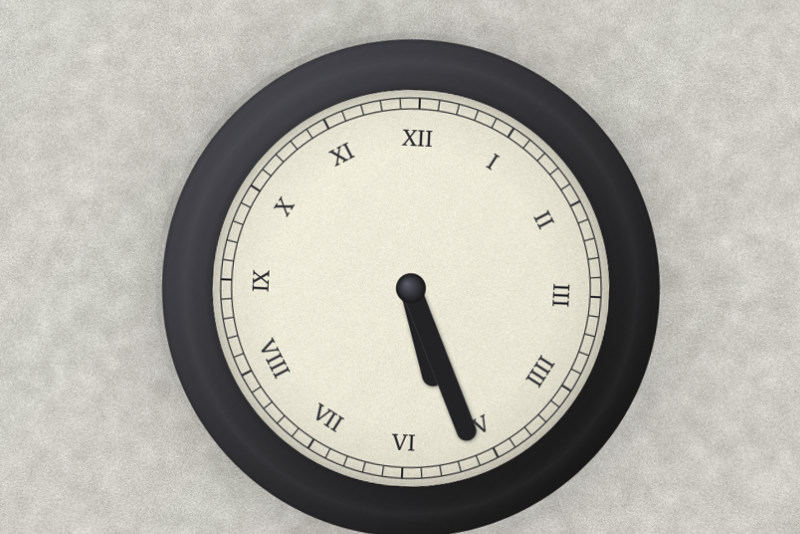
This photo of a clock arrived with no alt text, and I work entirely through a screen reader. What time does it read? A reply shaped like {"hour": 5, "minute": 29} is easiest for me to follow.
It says {"hour": 5, "minute": 26}
